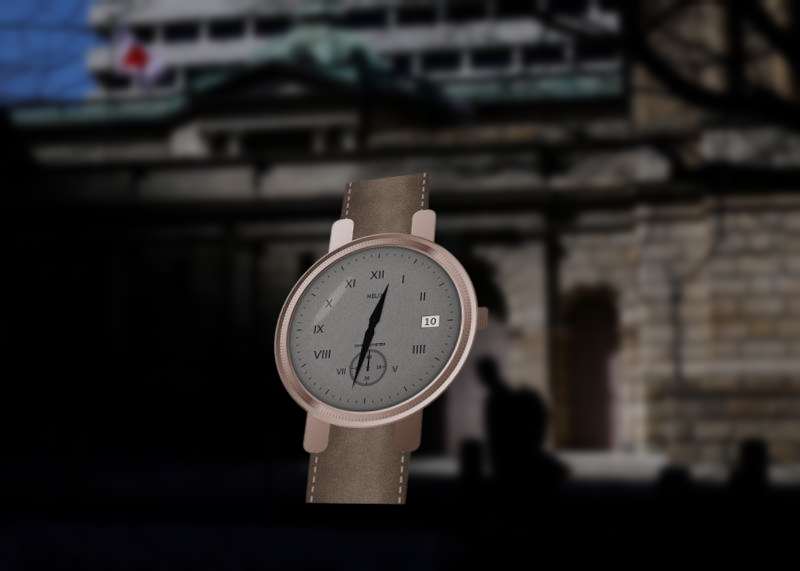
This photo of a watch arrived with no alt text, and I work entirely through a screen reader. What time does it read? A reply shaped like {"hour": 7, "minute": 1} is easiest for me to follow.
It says {"hour": 12, "minute": 32}
